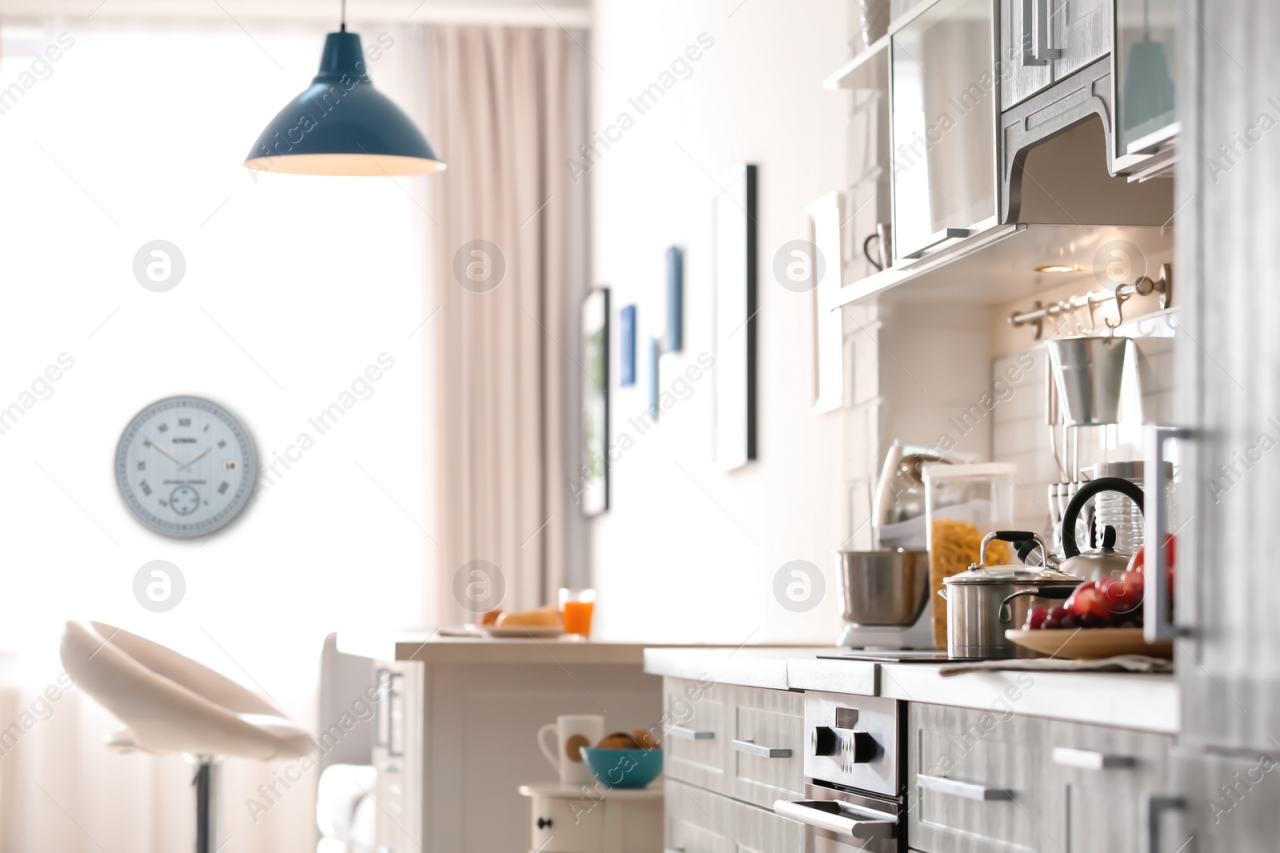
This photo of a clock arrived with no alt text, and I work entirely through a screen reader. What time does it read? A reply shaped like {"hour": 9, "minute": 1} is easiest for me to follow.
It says {"hour": 1, "minute": 51}
